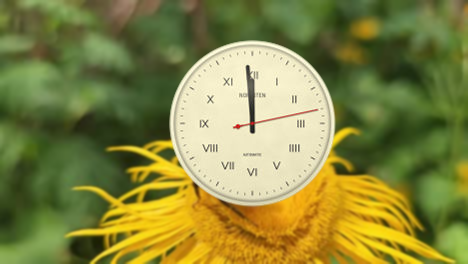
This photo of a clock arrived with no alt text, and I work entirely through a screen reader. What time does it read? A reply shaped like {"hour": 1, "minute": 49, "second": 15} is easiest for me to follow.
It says {"hour": 11, "minute": 59, "second": 13}
